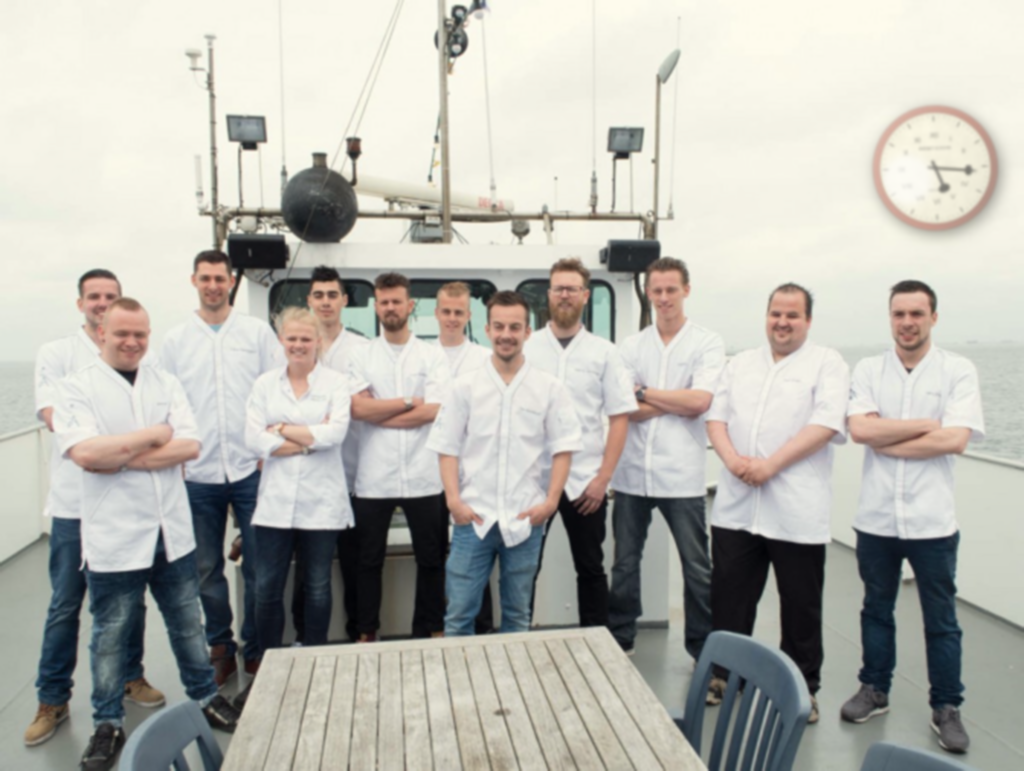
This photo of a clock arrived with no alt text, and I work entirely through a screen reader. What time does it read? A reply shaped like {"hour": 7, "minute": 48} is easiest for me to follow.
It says {"hour": 5, "minute": 16}
